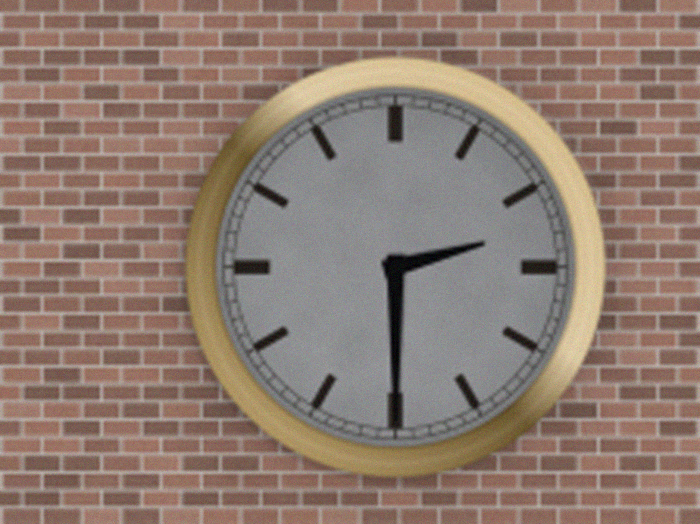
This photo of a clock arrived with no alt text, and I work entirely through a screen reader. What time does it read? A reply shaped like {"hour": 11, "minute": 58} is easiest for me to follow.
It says {"hour": 2, "minute": 30}
